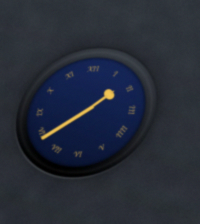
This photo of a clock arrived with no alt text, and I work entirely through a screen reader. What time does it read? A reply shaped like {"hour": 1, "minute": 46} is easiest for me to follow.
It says {"hour": 1, "minute": 39}
